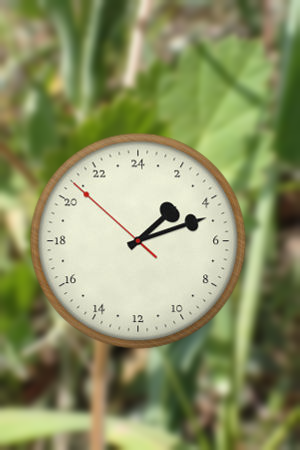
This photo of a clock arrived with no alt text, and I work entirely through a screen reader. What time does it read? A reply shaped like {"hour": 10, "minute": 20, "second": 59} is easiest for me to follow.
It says {"hour": 3, "minute": 11, "second": 52}
